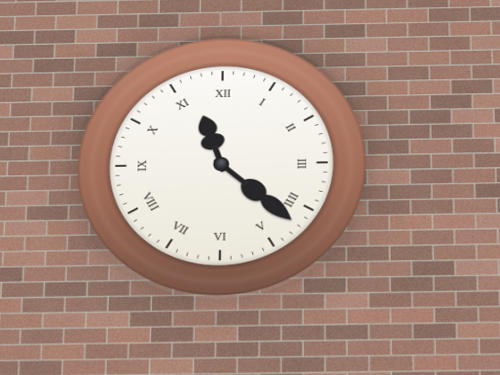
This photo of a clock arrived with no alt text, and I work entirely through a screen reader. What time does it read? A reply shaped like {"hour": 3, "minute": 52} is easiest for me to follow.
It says {"hour": 11, "minute": 22}
